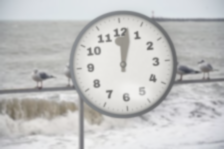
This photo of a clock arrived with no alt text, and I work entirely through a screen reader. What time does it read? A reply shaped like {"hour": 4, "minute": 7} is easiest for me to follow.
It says {"hour": 12, "minute": 2}
